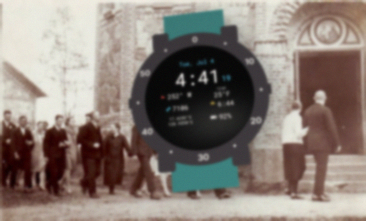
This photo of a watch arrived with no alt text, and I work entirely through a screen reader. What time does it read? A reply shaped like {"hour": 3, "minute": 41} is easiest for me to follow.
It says {"hour": 4, "minute": 41}
